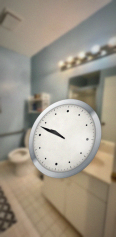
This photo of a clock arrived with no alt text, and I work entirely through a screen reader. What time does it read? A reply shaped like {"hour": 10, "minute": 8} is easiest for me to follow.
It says {"hour": 9, "minute": 48}
